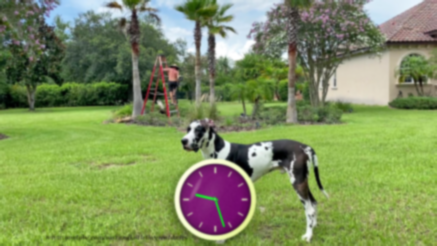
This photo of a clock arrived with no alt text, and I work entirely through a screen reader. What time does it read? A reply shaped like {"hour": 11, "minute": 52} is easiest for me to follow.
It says {"hour": 9, "minute": 27}
